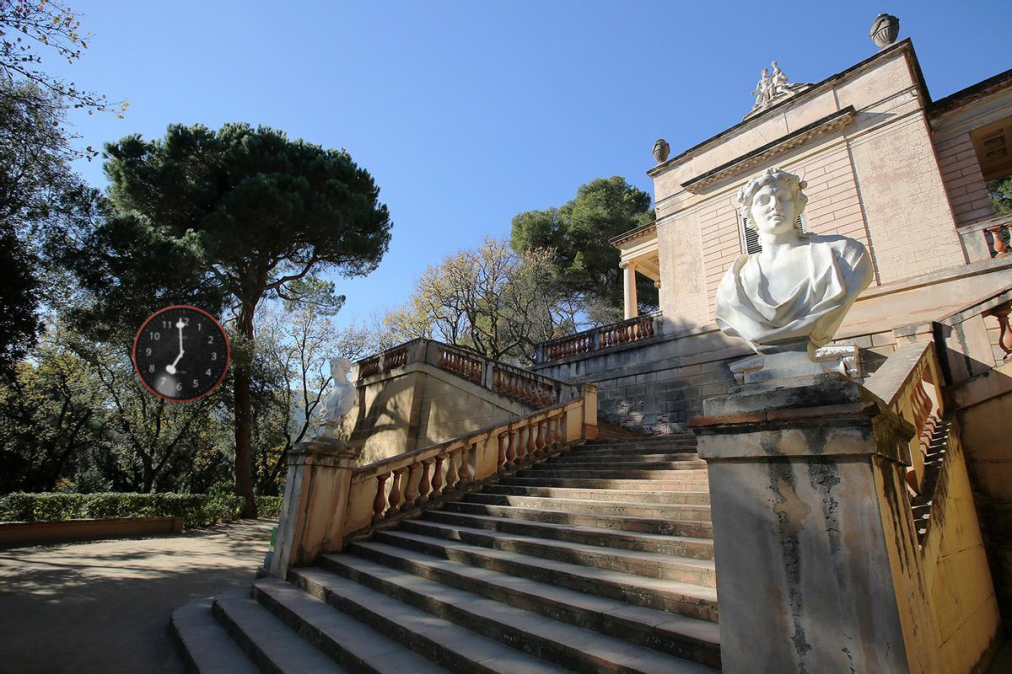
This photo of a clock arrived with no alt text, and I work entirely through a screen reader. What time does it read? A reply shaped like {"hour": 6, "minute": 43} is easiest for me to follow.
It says {"hour": 6, "minute": 59}
